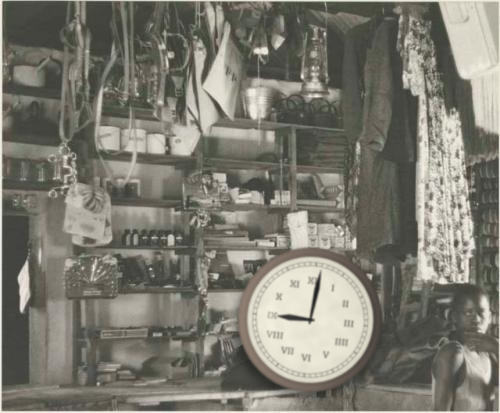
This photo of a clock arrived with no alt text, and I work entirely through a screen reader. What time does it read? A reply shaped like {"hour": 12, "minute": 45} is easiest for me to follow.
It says {"hour": 9, "minute": 1}
